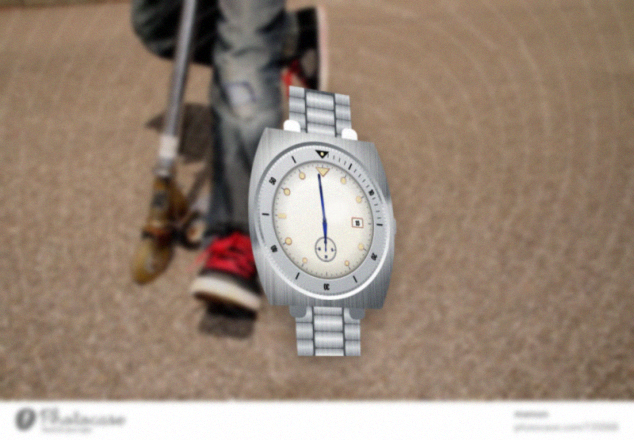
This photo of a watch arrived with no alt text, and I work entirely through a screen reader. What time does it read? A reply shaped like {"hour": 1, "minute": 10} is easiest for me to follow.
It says {"hour": 5, "minute": 59}
